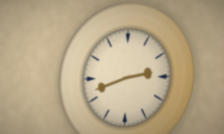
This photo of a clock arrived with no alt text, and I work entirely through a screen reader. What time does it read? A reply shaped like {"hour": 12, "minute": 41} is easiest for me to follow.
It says {"hour": 2, "minute": 42}
